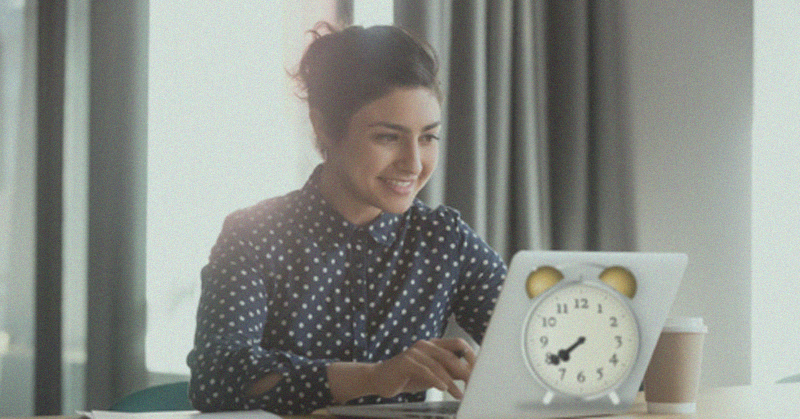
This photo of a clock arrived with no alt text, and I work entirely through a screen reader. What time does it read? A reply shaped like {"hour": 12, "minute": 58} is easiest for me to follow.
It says {"hour": 7, "minute": 39}
